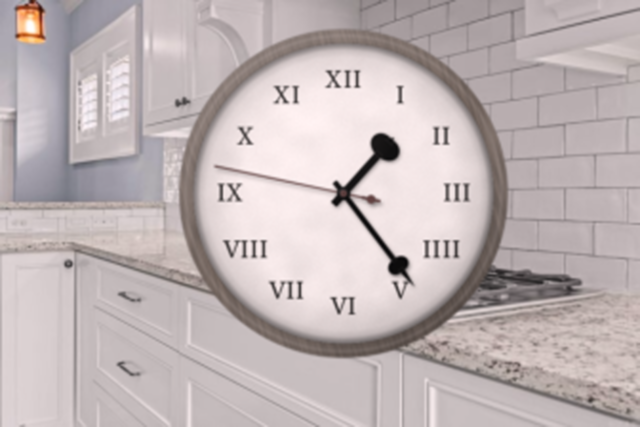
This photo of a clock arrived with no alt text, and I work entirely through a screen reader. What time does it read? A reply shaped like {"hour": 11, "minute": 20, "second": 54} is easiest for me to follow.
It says {"hour": 1, "minute": 23, "second": 47}
